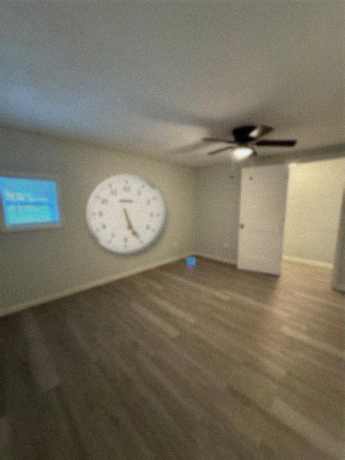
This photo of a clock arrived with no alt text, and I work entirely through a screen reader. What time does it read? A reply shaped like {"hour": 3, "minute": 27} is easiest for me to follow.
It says {"hour": 5, "minute": 26}
